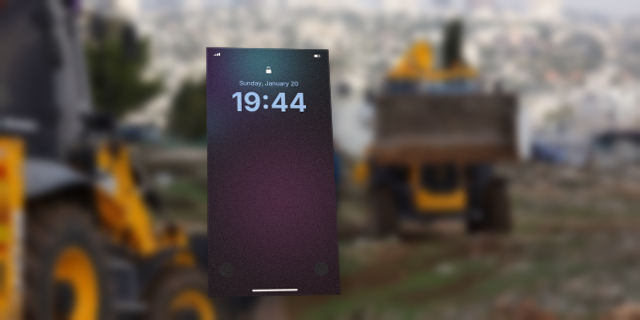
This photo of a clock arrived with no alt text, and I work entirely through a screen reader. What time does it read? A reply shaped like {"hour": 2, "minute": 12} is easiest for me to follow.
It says {"hour": 19, "minute": 44}
